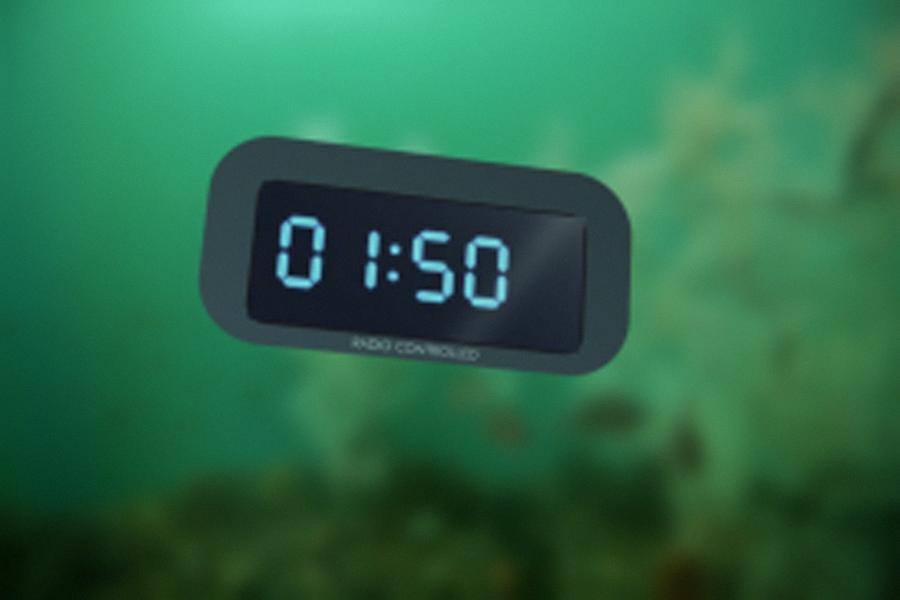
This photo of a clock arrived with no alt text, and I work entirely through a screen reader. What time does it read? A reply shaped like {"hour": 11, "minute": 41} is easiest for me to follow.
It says {"hour": 1, "minute": 50}
